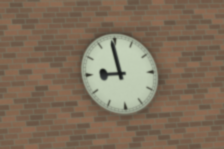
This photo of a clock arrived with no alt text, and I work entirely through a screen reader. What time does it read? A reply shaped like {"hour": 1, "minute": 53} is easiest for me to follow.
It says {"hour": 8, "minute": 59}
